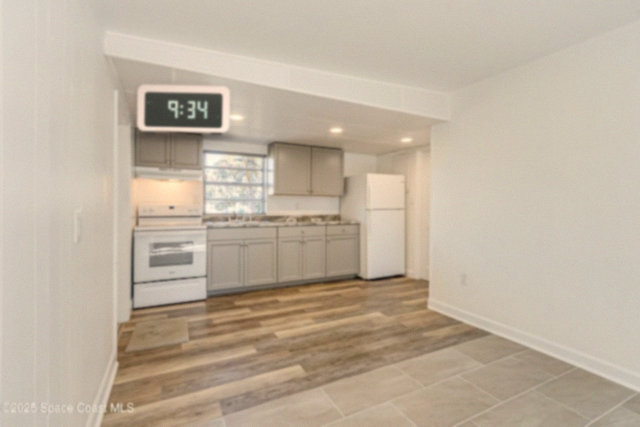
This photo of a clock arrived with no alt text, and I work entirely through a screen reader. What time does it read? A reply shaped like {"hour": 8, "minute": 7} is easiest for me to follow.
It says {"hour": 9, "minute": 34}
